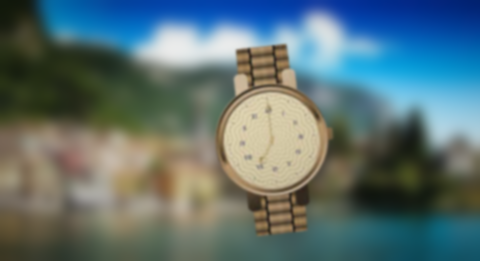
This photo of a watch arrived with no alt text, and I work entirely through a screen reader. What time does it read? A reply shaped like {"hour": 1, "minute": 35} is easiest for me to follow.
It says {"hour": 7, "minute": 0}
